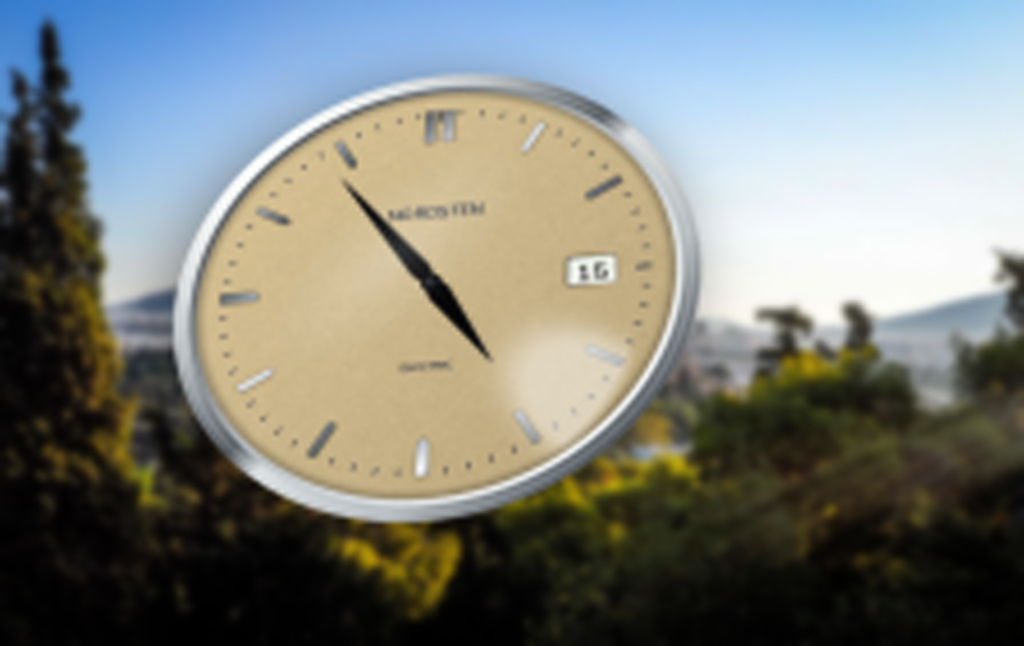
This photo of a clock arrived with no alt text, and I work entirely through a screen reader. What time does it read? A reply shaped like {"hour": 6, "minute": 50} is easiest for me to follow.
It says {"hour": 4, "minute": 54}
